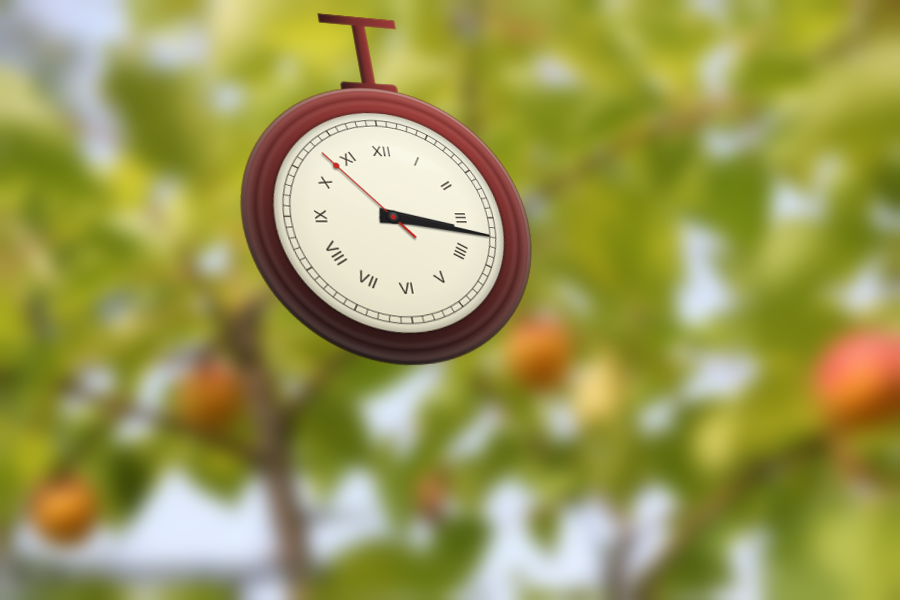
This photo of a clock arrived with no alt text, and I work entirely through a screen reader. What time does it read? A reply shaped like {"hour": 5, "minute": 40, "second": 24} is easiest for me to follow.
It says {"hour": 3, "minute": 16, "second": 53}
